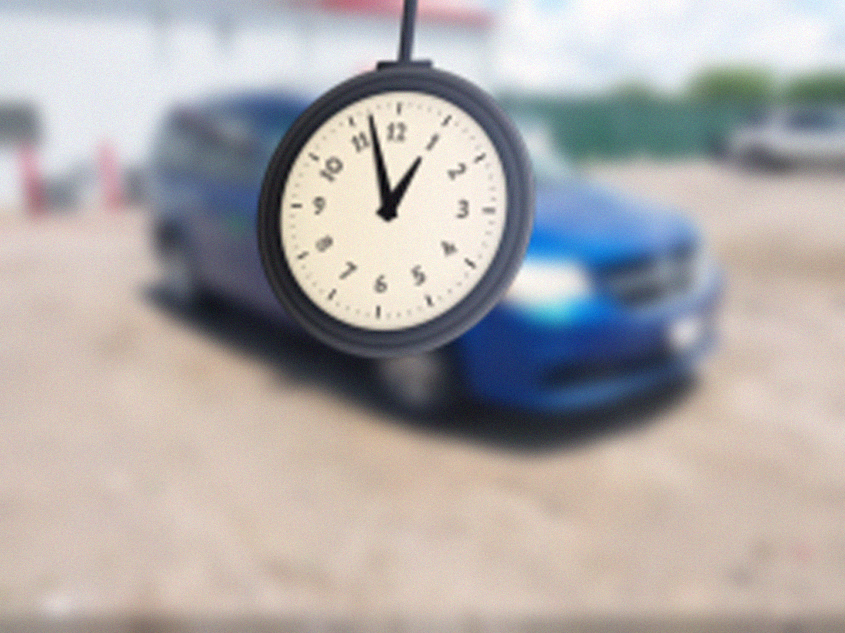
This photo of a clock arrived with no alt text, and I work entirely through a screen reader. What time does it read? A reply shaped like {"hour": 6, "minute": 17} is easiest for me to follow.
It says {"hour": 12, "minute": 57}
